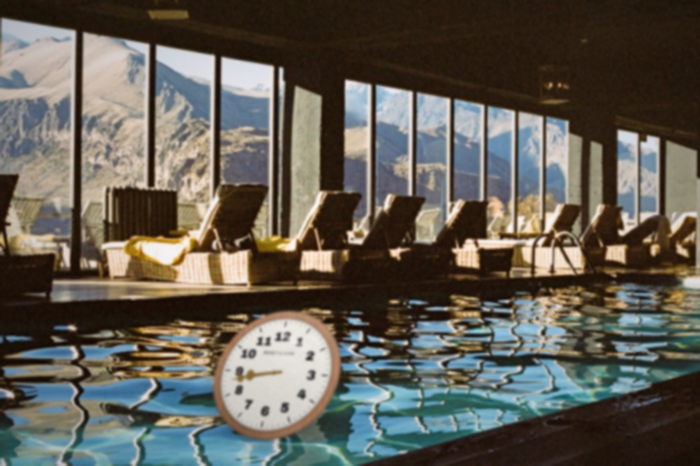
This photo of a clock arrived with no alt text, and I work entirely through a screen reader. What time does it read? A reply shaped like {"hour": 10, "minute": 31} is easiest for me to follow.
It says {"hour": 8, "minute": 43}
